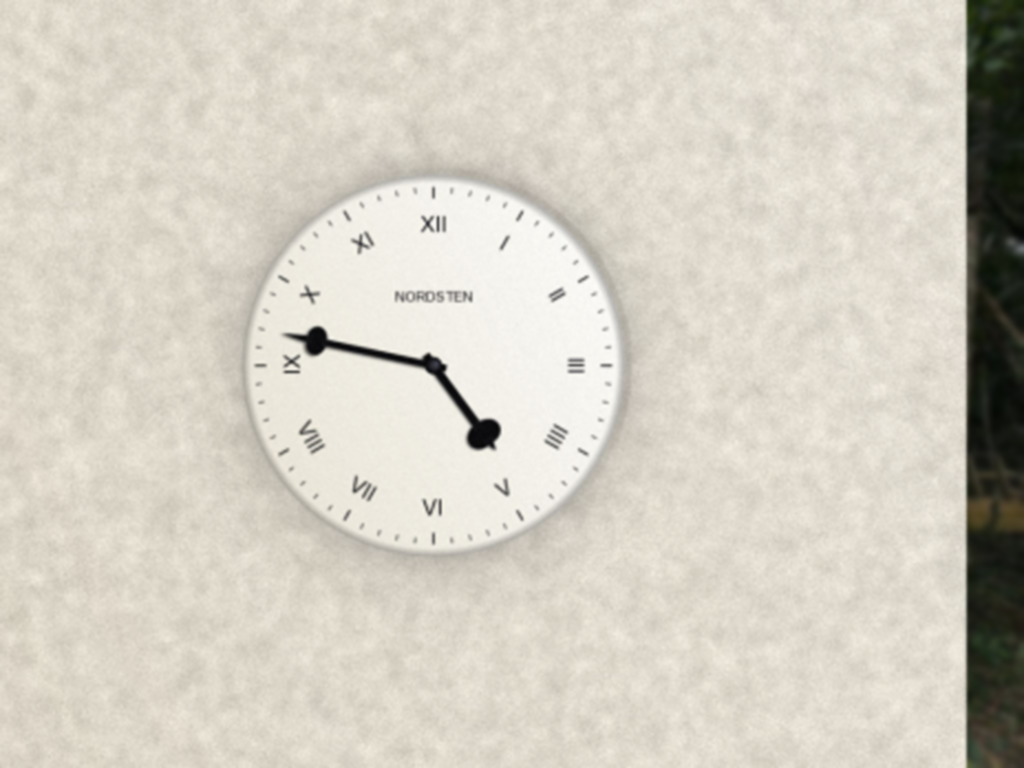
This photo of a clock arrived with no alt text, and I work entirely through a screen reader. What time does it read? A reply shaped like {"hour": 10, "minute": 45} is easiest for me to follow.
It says {"hour": 4, "minute": 47}
